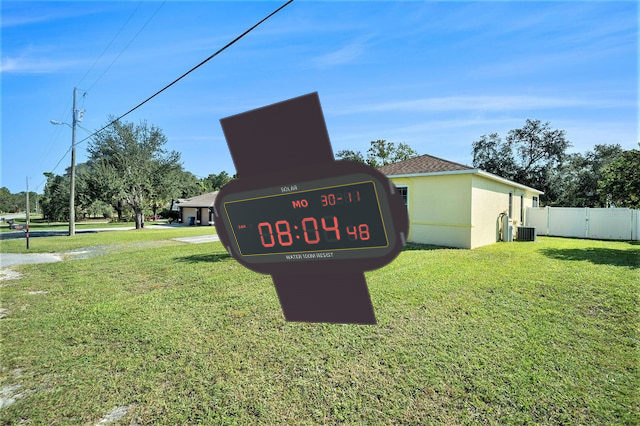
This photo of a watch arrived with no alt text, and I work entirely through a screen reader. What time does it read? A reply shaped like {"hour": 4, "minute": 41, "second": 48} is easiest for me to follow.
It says {"hour": 8, "minute": 4, "second": 48}
